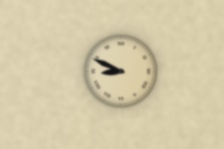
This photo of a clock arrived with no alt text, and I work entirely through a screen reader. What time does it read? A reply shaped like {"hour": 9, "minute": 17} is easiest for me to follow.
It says {"hour": 8, "minute": 49}
